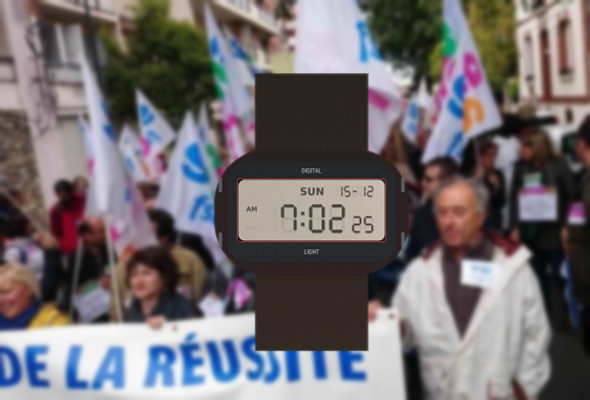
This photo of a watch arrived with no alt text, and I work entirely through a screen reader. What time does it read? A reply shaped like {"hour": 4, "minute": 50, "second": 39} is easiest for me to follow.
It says {"hour": 7, "minute": 2, "second": 25}
